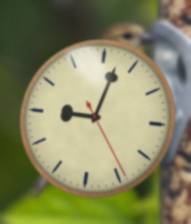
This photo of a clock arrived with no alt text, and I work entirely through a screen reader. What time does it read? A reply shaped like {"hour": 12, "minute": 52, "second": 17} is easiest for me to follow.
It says {"hour": 9, "minute": 2, "second": 24}
